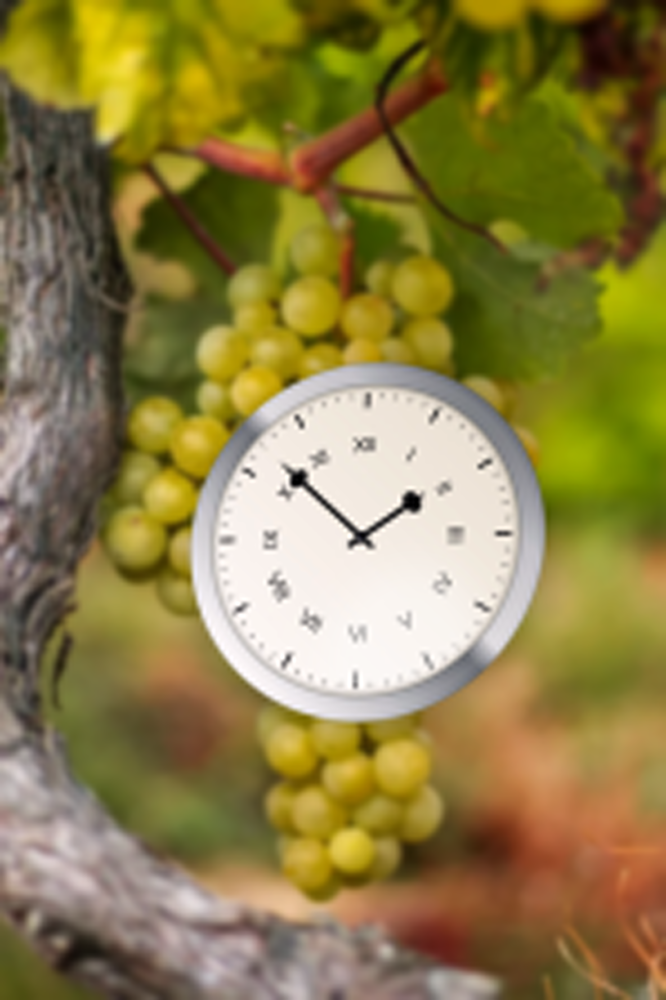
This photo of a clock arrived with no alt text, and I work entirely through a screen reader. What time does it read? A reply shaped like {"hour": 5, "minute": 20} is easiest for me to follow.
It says {"hour": 1, "minute": 52}
